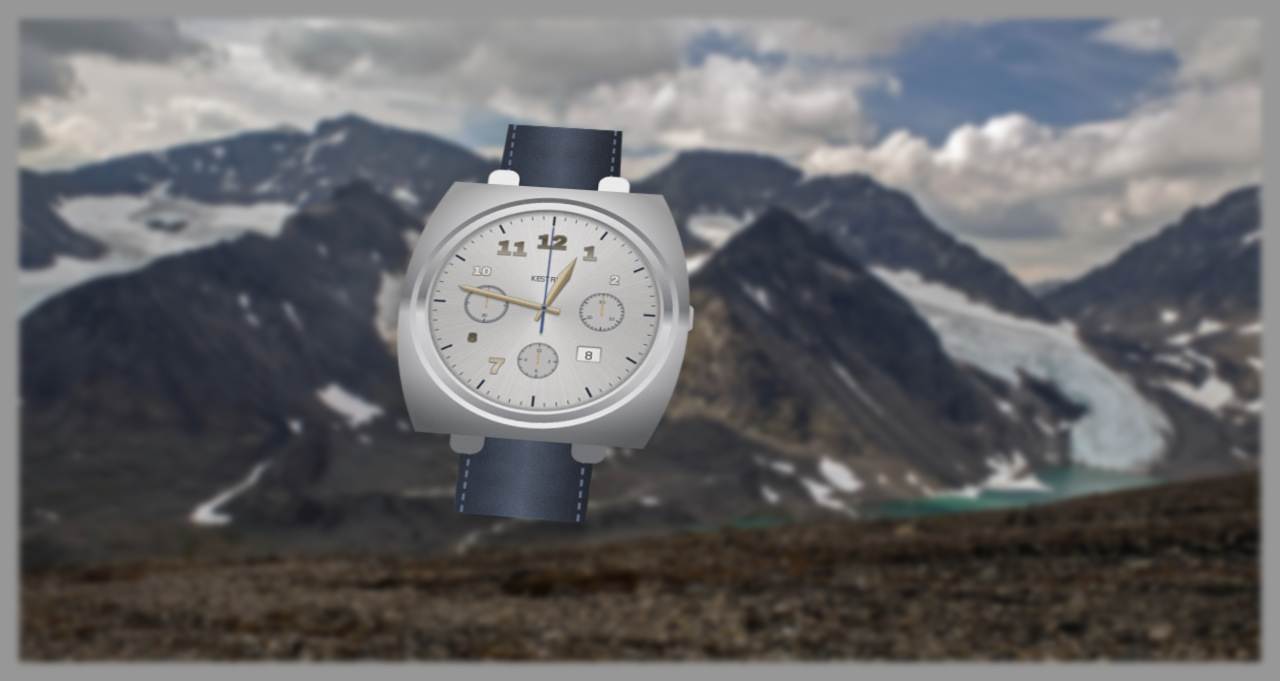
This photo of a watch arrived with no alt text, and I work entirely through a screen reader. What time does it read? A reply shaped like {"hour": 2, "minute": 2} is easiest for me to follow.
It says {"hour": 12, "minute": 47}
